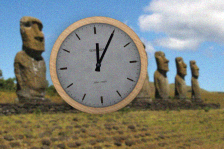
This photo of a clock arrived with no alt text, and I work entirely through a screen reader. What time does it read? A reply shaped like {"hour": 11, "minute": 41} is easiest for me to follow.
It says {"hour": 12, "minute": 5}
